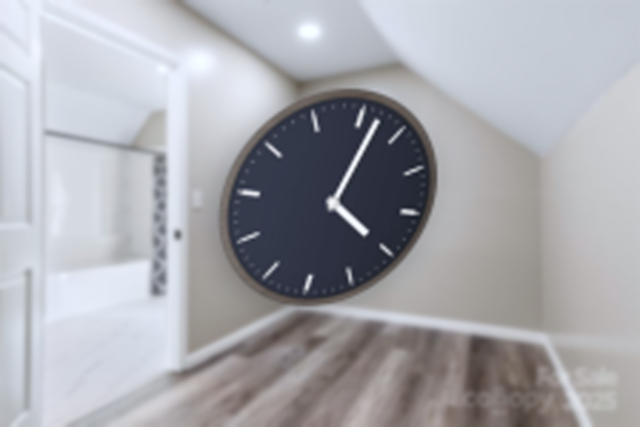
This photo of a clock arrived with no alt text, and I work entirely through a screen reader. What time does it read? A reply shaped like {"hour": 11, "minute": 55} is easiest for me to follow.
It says {"hour": 4, "minute": 2}
